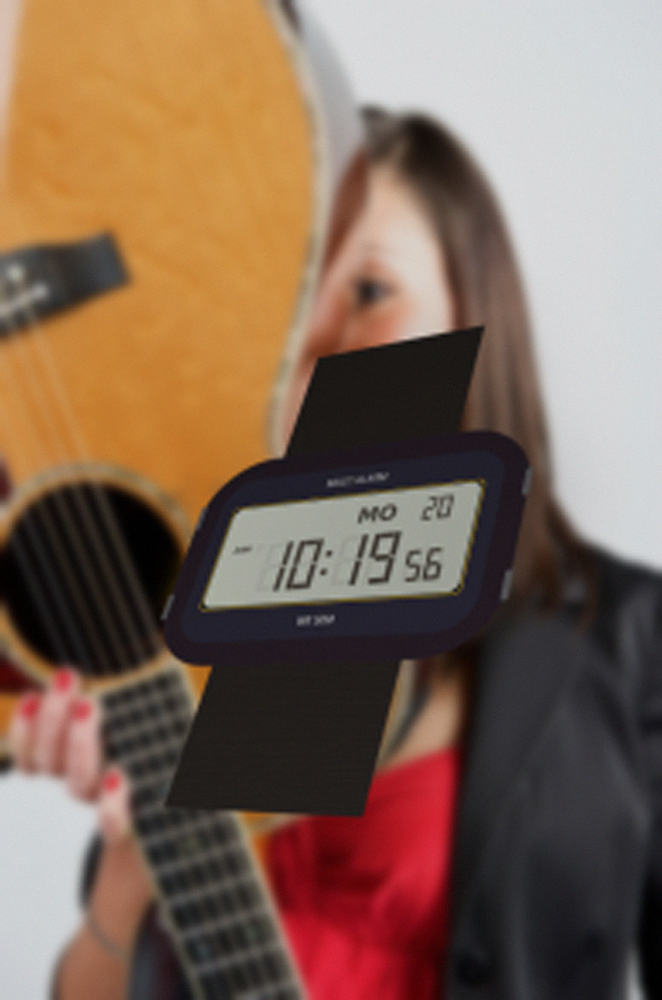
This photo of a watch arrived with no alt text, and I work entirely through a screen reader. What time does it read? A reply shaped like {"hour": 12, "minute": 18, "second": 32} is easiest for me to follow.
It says {"hour": 10, "minute": 19, "second": 56}
